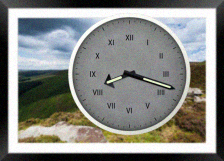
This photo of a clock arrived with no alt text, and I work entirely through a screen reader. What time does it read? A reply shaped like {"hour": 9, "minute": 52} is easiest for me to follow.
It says {"hour": 8, "minute": 18}
